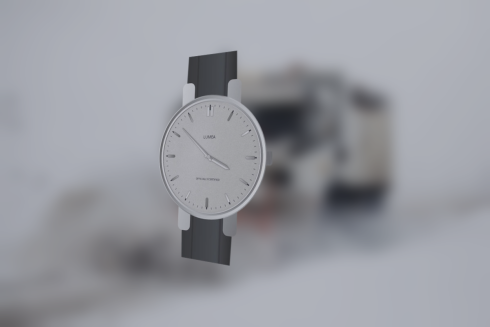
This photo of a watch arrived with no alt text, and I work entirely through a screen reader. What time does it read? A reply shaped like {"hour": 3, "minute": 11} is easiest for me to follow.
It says {"hour": 3, "minute": 52}
